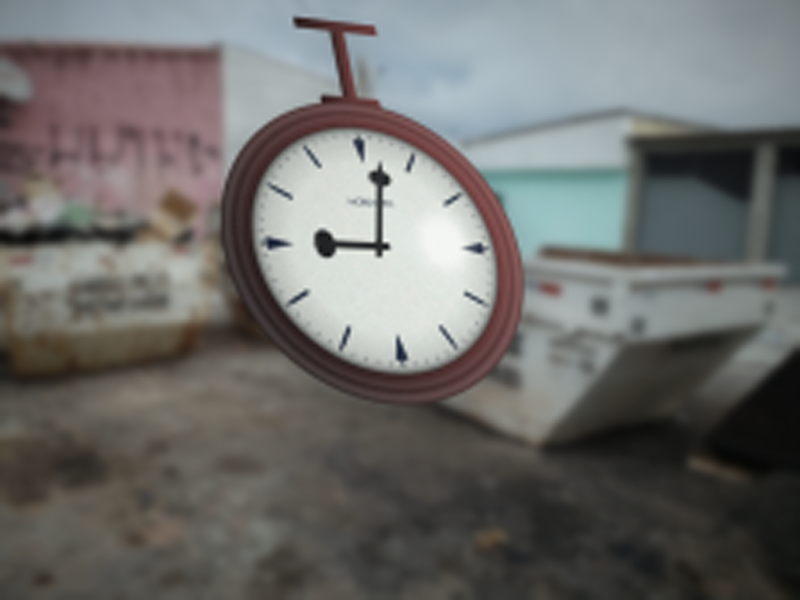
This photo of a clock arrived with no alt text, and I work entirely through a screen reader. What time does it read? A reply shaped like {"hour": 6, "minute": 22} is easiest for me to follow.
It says {"hour": 9, "minute": 2}
